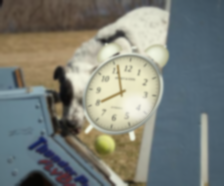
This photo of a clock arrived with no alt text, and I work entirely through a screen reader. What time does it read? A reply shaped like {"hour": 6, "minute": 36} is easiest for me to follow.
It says {"hour": 7, "minute": 56}
